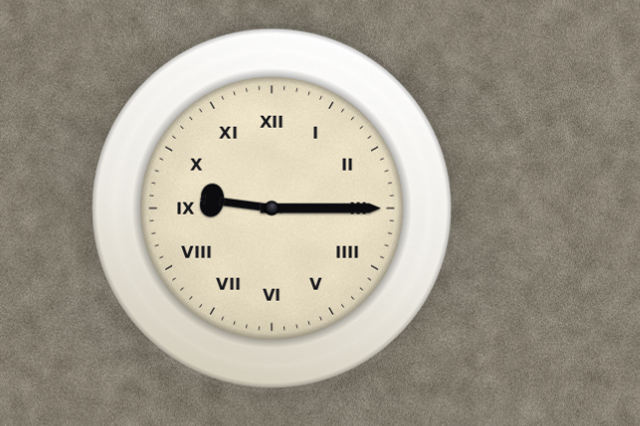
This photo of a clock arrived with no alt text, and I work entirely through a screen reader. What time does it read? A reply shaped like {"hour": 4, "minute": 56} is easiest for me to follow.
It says {"hour": 9, "minute": 15}
